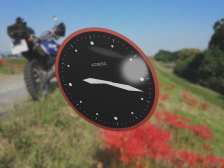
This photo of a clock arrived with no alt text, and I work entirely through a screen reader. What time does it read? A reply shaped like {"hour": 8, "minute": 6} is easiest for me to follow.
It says {"hour": 9, "minute": 18}
